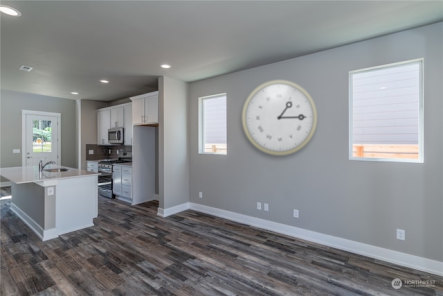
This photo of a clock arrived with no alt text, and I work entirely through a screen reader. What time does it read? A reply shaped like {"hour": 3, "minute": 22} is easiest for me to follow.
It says {"hour": 1, "minute": 15}
